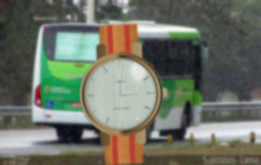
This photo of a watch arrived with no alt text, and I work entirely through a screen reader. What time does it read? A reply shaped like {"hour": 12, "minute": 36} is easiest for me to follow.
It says {"hour": 3, "minute": 1}
